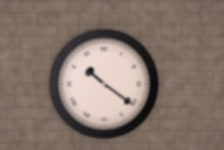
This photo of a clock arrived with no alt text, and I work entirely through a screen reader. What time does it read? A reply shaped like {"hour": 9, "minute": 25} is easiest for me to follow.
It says {"hour": 10, "minute": 21}
